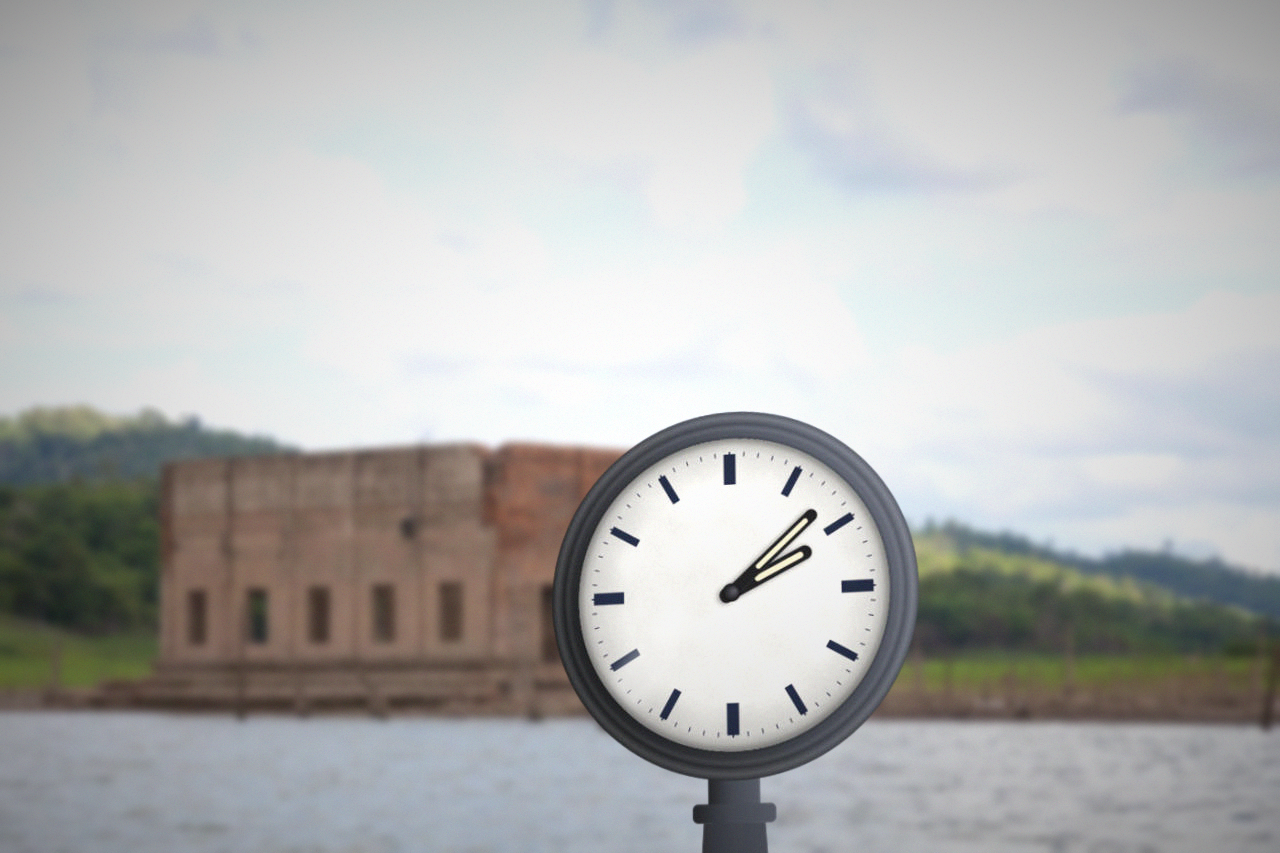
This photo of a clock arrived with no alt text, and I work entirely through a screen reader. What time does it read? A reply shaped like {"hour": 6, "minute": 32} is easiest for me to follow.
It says {"hour": 2, "minute": 8}
